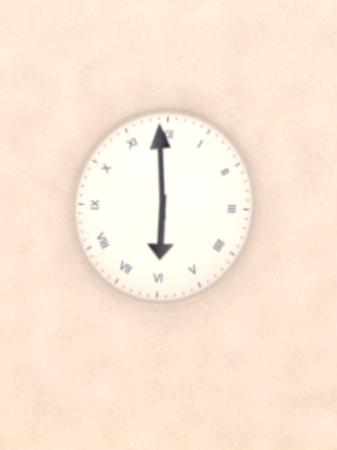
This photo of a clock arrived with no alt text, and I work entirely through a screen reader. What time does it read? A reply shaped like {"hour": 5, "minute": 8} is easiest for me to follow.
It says {"hour": 5, "minute": 59}
